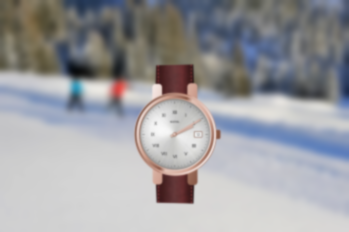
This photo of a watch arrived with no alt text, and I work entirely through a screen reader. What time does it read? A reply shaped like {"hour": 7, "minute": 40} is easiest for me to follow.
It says {"hour": 2, "minute": 10}
